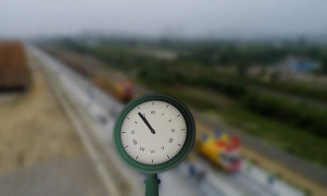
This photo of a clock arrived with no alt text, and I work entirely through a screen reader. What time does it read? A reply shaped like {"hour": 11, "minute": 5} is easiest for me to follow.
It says {"hour": 10, "minute": 54}
